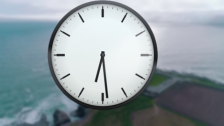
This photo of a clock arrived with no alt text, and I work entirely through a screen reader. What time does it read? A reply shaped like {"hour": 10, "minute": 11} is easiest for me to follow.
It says {"hour": 6, "minute": 29}
